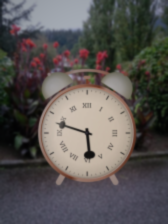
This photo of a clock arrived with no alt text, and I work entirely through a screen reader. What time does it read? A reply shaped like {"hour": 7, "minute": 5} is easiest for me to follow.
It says {"hour": 5, "minute": 48}
